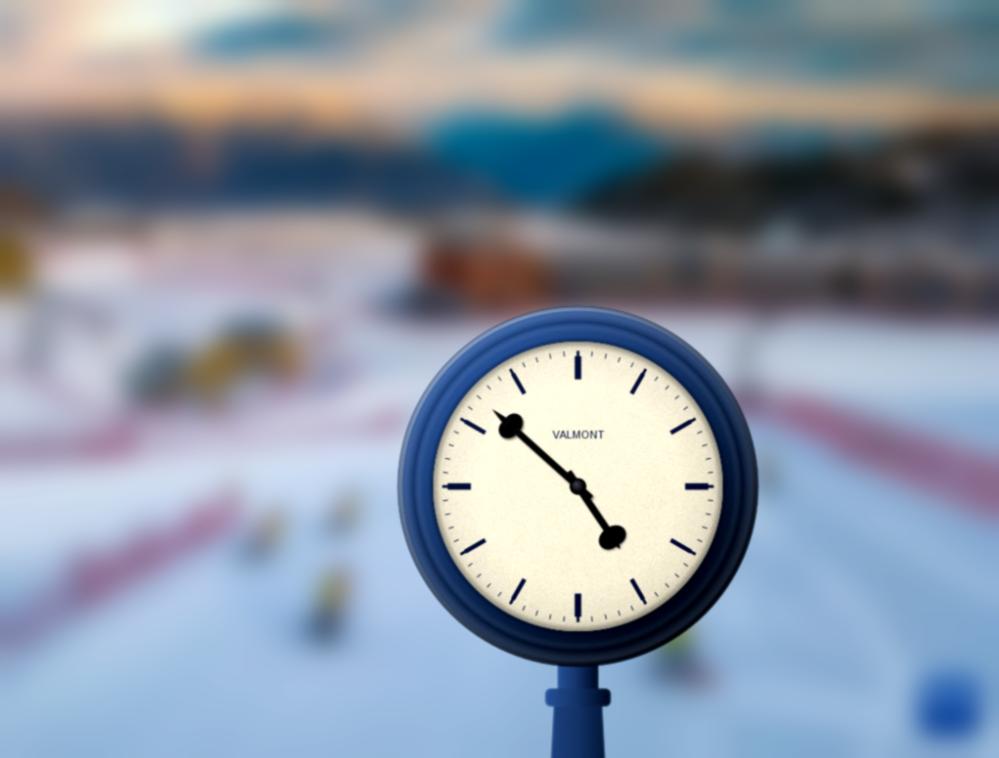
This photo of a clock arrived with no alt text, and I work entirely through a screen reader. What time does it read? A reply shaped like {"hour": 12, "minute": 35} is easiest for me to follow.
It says {"hour": 4, "minute": 52}
